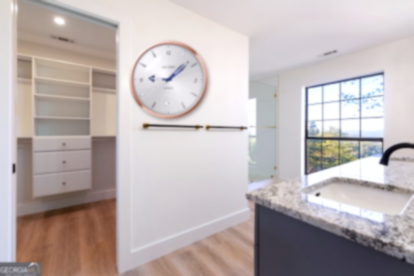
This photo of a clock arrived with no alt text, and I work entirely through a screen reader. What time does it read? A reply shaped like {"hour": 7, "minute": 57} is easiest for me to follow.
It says {"hour": 9, "minute": 8}
